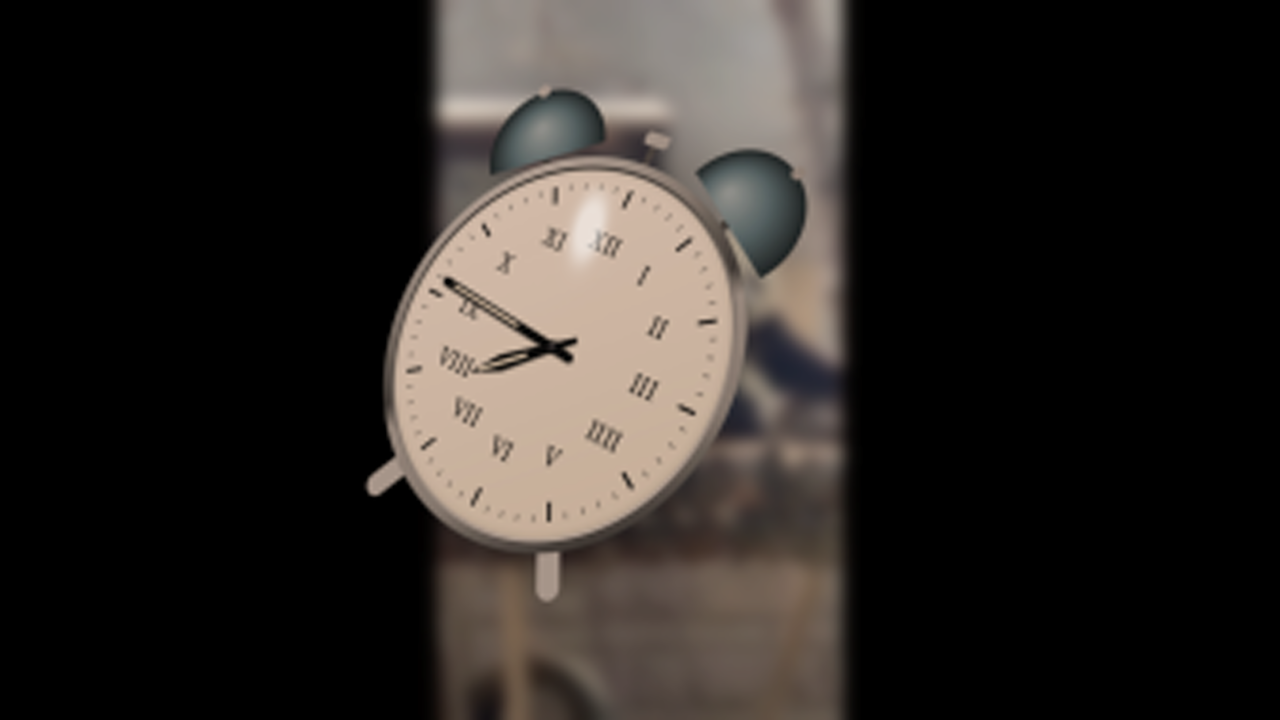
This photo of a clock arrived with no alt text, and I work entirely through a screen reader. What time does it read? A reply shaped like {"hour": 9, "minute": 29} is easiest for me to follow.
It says {"hour": 7, "minute": 46}
